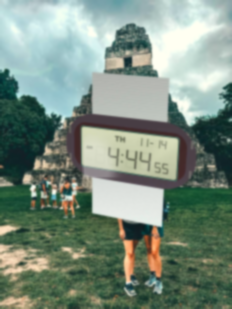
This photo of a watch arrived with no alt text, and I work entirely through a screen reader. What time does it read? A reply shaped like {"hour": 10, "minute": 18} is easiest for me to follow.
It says {"hour": 4, "minute": 44}
